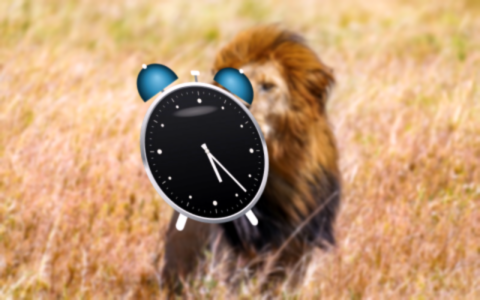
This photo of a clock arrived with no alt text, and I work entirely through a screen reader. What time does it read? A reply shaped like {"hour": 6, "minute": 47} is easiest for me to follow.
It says {"hour": 5, "minute": 23}
